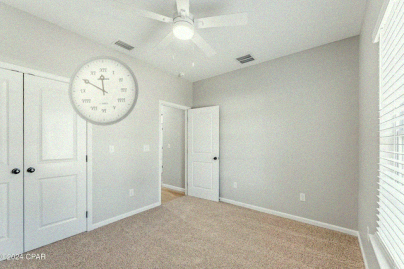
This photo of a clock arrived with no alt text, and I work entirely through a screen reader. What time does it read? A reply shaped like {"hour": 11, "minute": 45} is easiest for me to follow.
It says {"hour": 11, "minute": 50}
